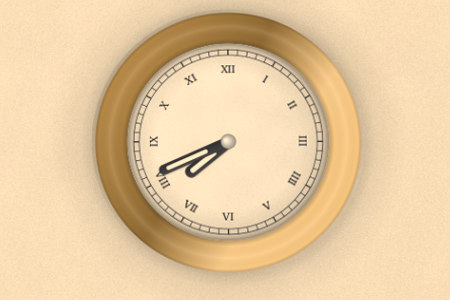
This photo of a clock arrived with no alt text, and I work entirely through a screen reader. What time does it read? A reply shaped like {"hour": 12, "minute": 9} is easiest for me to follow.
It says {"hour": 7, "minute": 41}
